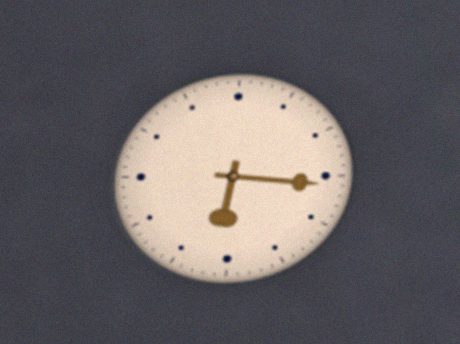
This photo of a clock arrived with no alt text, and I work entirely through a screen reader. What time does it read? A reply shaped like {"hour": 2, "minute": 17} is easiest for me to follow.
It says {"hour": 6, "minute": 16}
